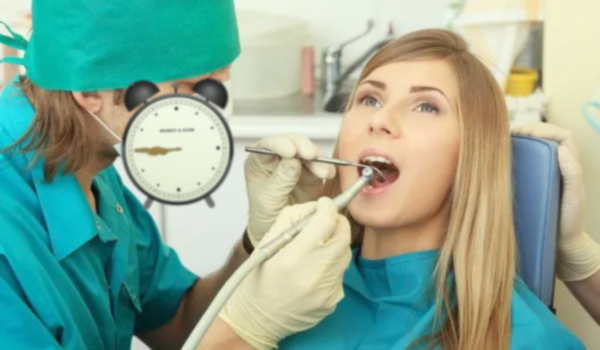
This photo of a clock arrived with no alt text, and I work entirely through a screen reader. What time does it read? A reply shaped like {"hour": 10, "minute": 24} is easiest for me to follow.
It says {"hour": 8, "minute": 45}
